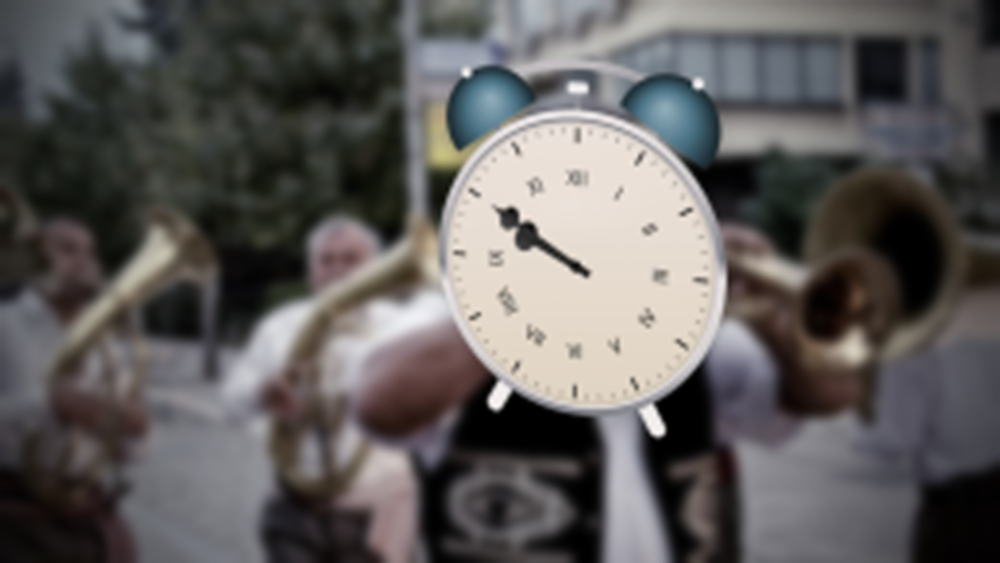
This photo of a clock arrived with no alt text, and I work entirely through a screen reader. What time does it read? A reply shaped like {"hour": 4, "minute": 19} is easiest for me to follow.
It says {"hour": 9, "minute": 50}
